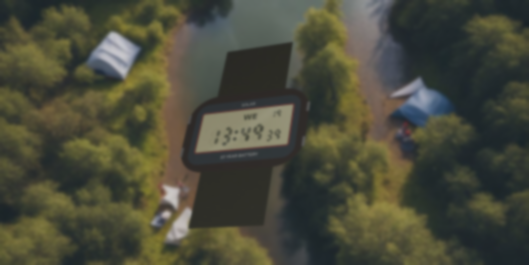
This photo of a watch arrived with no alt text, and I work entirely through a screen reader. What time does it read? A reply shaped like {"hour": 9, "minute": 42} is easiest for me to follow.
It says {"hour": 13, "minute": 49}
